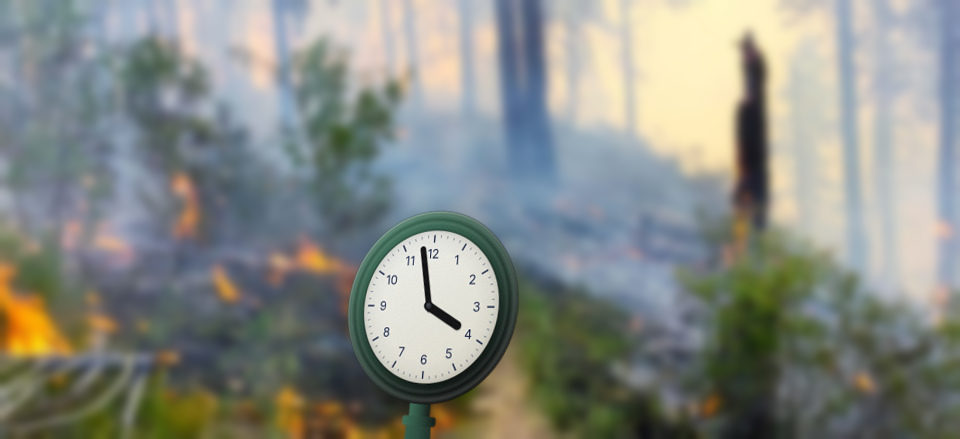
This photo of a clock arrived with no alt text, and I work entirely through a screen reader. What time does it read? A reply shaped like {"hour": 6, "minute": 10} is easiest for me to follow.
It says {"hour": 3, "minute": 58}
